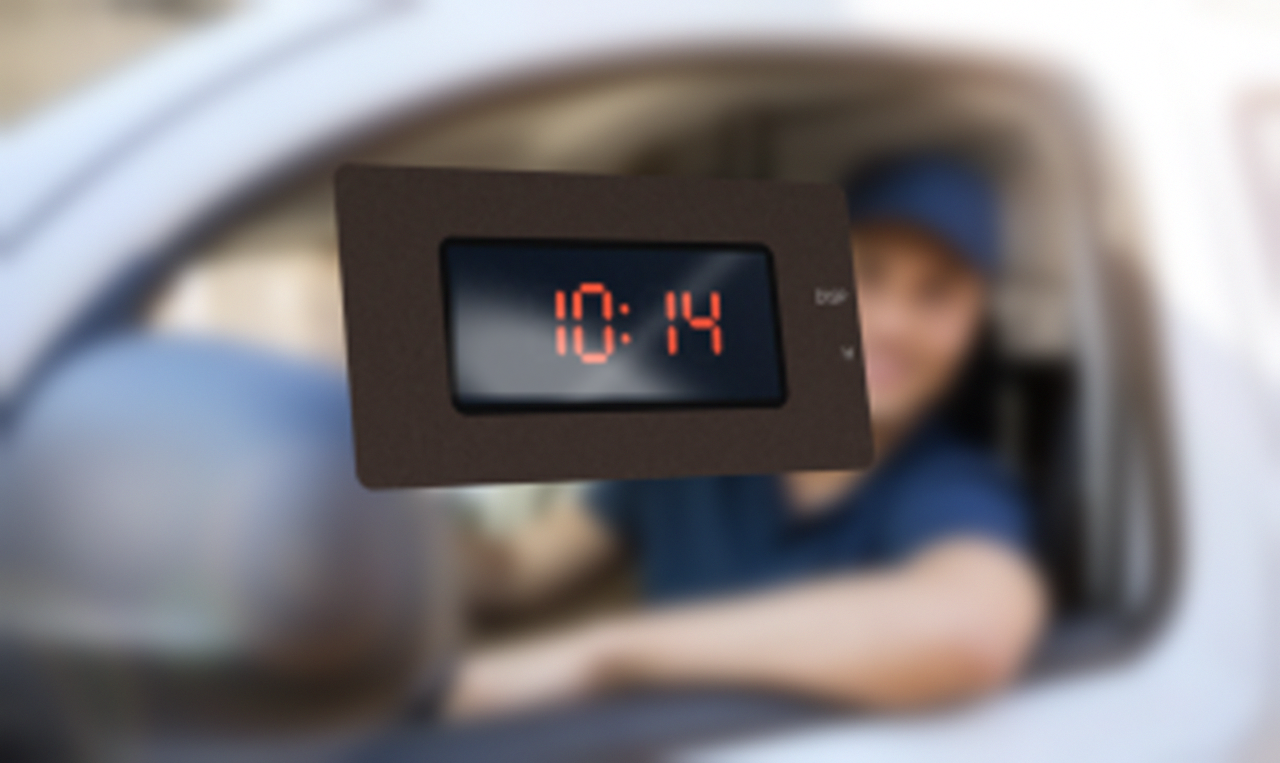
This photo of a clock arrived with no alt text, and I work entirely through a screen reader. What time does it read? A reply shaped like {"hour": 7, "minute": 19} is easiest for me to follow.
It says {"hour": 10, "minute": 14}
